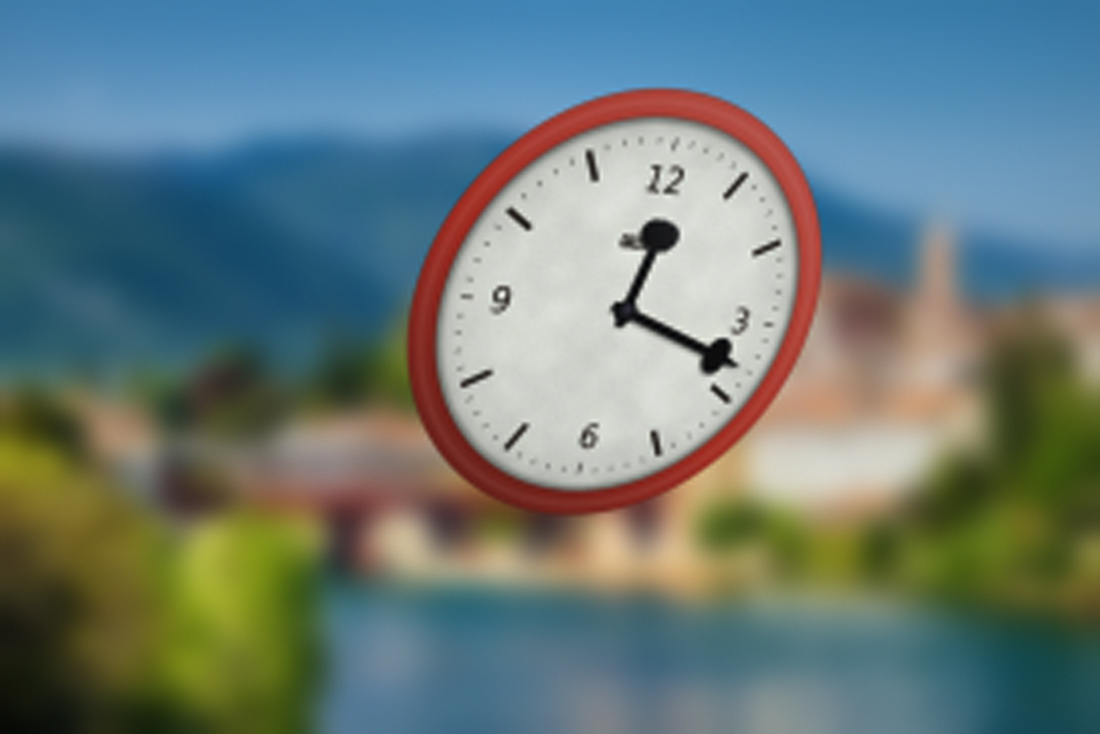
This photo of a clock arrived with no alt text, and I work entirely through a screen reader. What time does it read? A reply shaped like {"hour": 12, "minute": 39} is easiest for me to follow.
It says {"hour": 12, "minute": 18}
